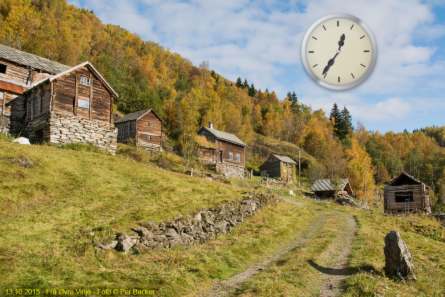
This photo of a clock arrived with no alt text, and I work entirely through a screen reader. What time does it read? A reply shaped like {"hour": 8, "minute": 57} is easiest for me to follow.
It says {"hour": 12, "minute": 36}
